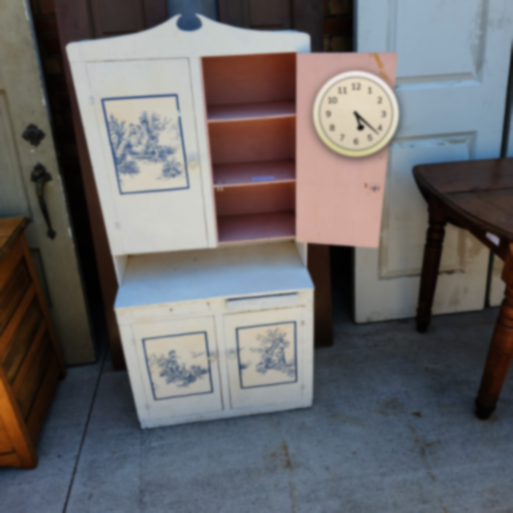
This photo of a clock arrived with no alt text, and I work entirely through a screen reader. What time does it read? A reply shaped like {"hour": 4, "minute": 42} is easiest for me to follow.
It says {"hour": 5, "minute": 22}
